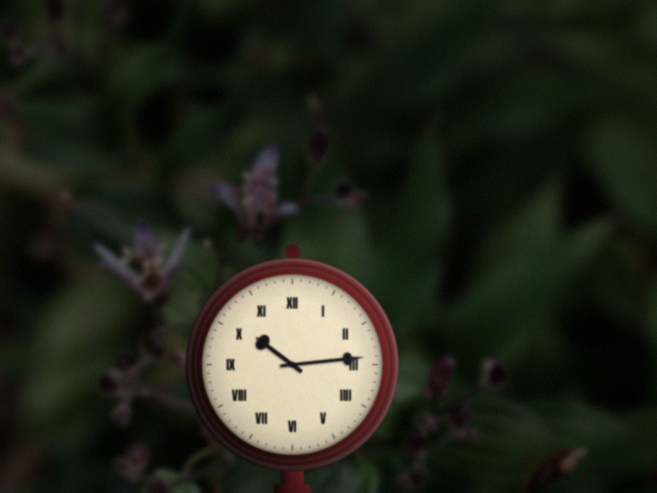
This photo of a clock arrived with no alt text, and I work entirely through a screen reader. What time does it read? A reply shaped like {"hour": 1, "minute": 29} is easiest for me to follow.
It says {"hour": 10, "minute": 14}
